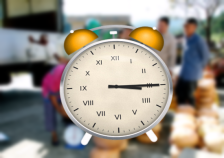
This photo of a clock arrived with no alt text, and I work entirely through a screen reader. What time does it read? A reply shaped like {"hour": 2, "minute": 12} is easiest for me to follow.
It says {"hour": 3, "minute": 15}
